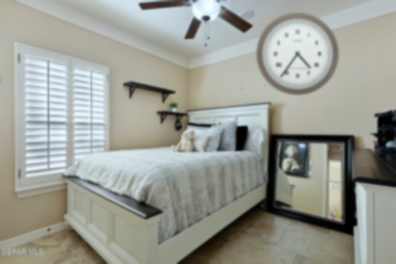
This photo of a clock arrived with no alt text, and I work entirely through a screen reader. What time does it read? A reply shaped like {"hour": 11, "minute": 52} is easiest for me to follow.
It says {"hour": 4, "minute": 36}
